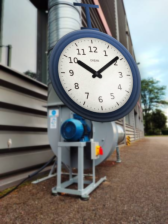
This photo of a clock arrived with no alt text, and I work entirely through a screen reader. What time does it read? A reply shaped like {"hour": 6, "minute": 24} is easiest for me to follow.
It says {"hour": 10, "minute": 9}
